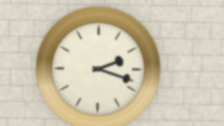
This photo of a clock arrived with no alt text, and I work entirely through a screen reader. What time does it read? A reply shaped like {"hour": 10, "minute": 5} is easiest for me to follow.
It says {"hour": 2, "minute": 18}
